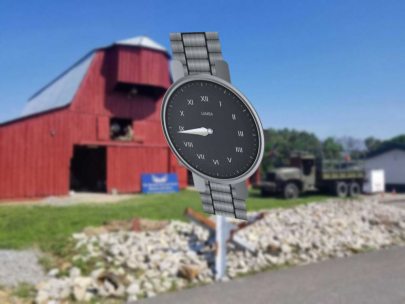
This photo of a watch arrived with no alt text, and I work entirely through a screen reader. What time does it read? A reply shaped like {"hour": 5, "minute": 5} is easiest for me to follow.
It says {"hour": 8, "minute": 44}
